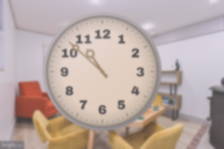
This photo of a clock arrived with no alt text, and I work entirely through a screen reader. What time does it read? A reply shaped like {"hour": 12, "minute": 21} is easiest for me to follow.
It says {"hour": 10, "minute": 52}
